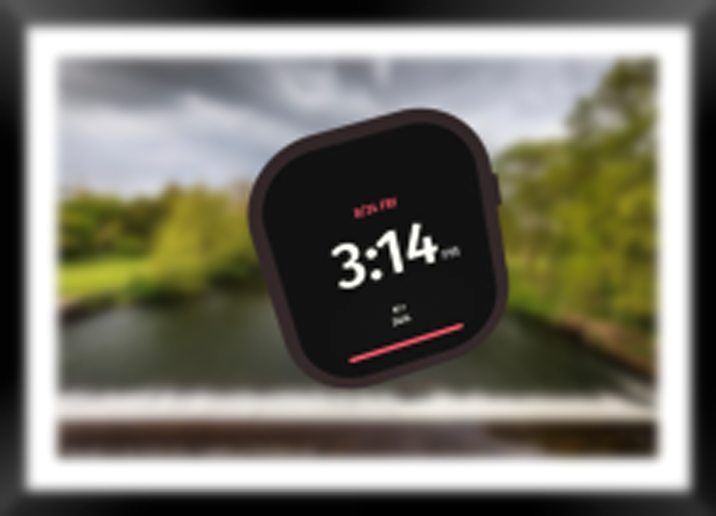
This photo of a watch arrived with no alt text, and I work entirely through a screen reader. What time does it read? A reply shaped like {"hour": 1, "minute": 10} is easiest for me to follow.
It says {"hour": 3, "minute": 14}
